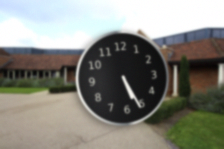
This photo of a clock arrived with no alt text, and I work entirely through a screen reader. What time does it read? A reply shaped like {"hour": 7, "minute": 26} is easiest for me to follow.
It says {"hour": 5, "minute": 26}
